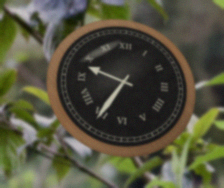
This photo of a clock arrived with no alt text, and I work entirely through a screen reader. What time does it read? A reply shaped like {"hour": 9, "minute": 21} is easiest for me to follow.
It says {"hour": 9, "minute": 35}
